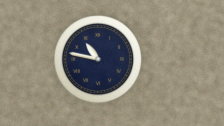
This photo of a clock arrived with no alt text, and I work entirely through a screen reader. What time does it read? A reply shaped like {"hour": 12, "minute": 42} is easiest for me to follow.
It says {"hour": 10, "minute": 47}
